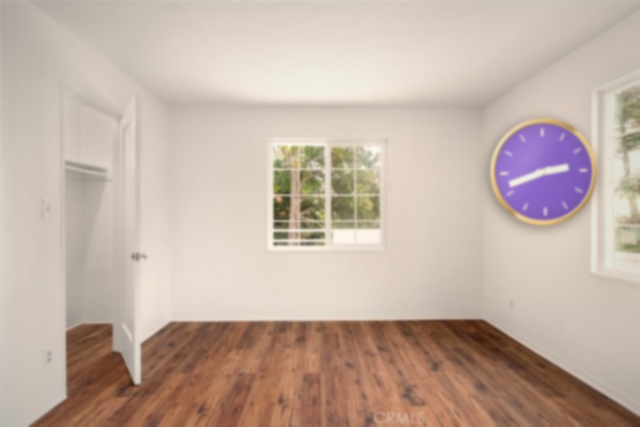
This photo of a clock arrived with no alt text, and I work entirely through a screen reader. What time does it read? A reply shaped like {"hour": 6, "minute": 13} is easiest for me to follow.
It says {"hour": 2, "minute": 42}
